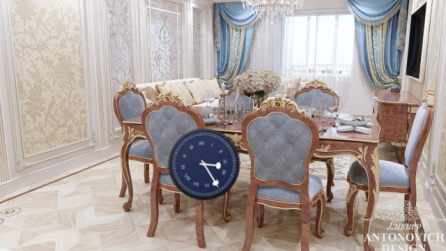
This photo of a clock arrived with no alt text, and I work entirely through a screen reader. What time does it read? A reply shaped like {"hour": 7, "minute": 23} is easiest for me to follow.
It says {"hour": 3, "minute": 26}
